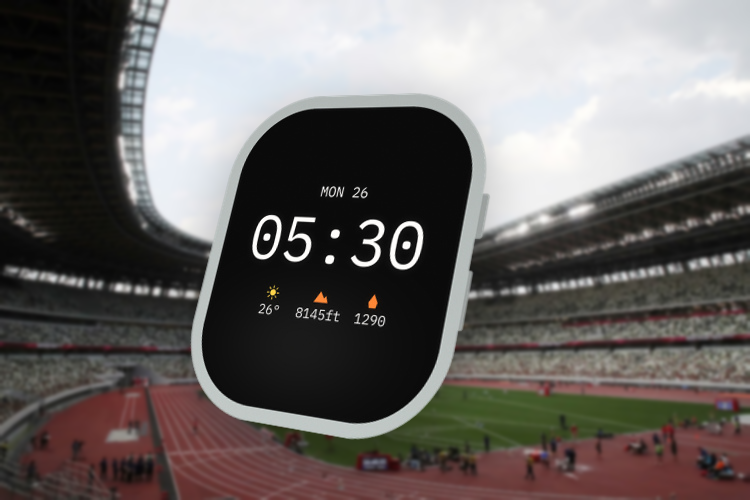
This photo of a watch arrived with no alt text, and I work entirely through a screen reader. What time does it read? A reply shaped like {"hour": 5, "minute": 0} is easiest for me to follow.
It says {"hour": 5, "minute": 30}
